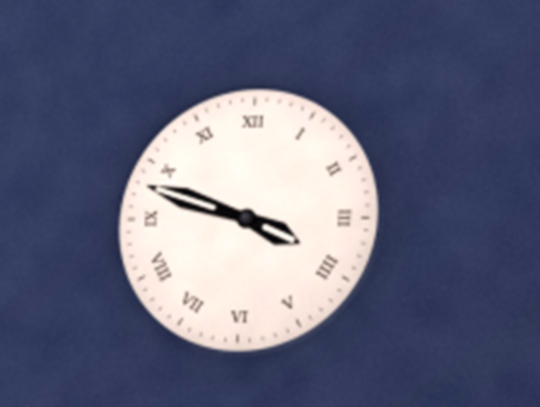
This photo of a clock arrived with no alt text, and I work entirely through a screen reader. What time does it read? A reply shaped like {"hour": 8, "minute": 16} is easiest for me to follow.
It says {"hour": 3, "minute": 48}
